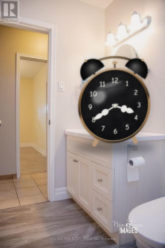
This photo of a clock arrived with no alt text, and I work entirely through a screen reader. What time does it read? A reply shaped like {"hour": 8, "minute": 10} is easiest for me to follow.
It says {"hour": 3, "minute": 40}
